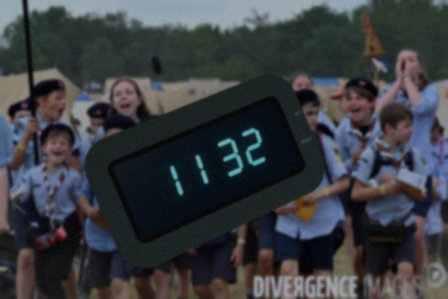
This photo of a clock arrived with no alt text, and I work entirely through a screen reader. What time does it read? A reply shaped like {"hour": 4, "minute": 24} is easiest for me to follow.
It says {"hour": 11, "minute": 32}
